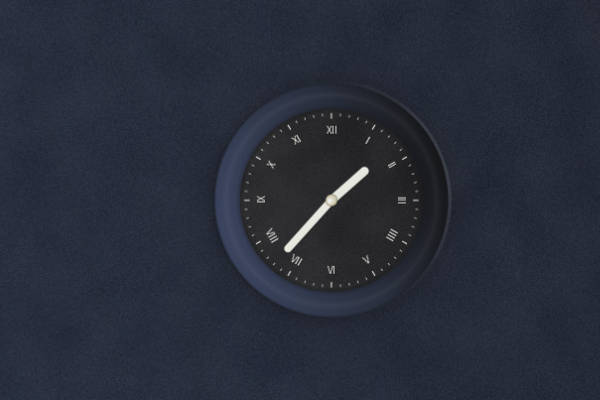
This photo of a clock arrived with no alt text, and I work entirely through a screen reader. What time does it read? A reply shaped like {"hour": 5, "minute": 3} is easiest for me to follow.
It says {"hour": 1, "minute": 37}
